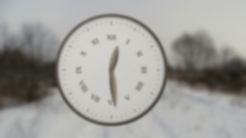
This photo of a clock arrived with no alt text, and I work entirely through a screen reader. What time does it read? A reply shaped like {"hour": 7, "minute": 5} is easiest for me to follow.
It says {"hour": 12, "minute": 29}
